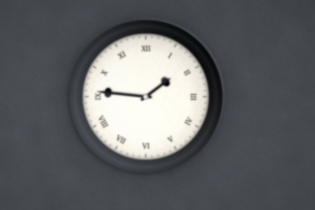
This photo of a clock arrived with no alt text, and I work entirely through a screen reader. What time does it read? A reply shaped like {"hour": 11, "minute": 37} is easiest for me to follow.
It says {"hour": 1, "minute": 46}
